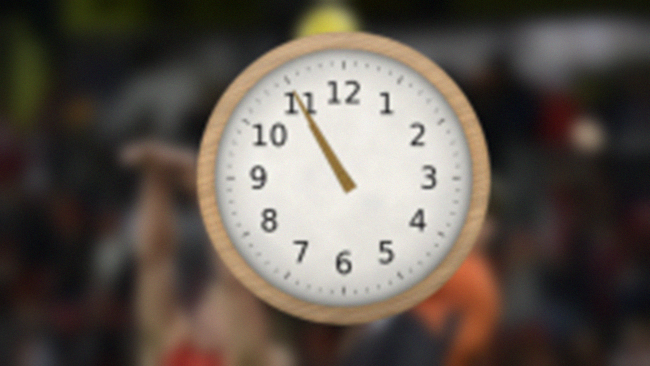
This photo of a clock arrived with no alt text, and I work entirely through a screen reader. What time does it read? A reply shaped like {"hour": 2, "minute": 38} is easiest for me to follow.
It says {"hour": 10, "minute": 55}
